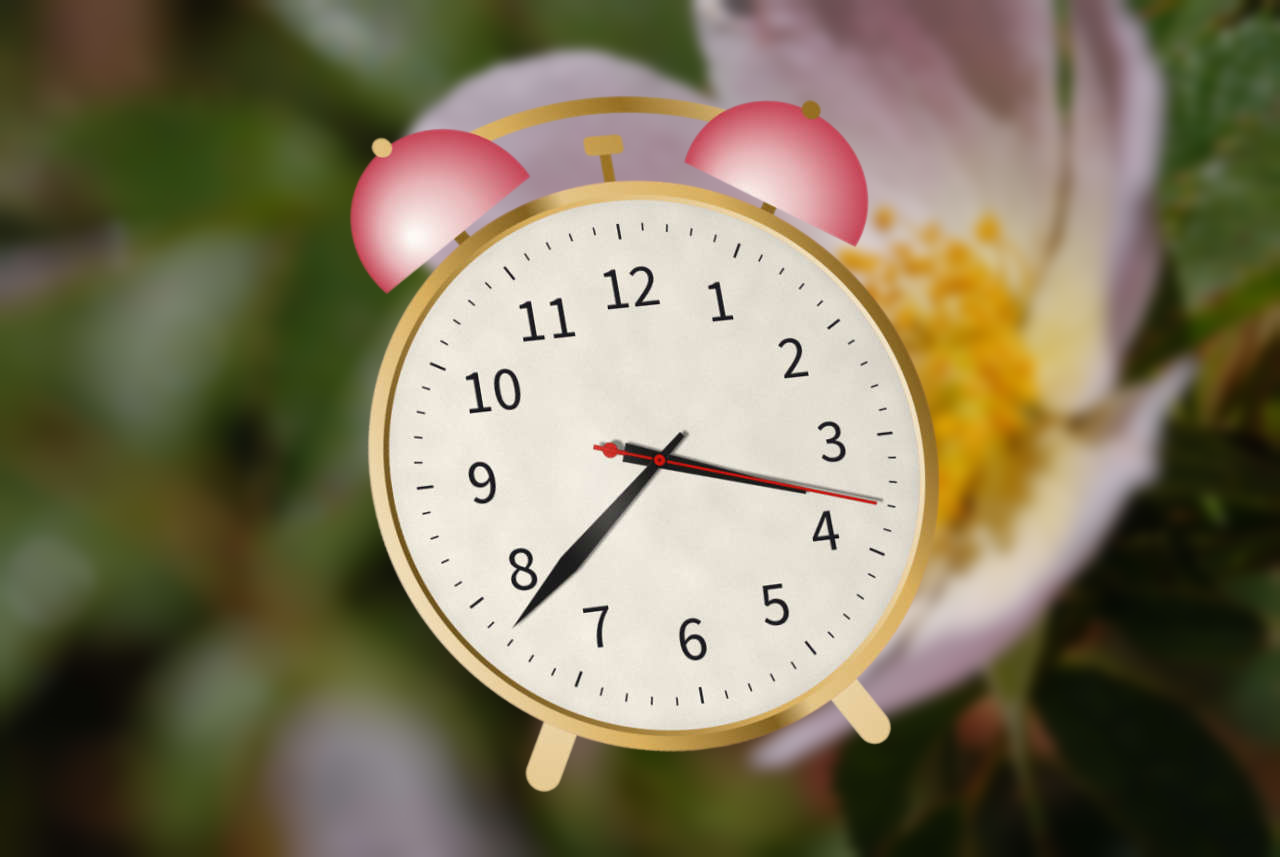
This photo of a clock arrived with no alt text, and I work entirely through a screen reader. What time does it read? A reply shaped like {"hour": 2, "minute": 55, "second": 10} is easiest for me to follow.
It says {"hour": 3, "minute": 38, "second": 18}
